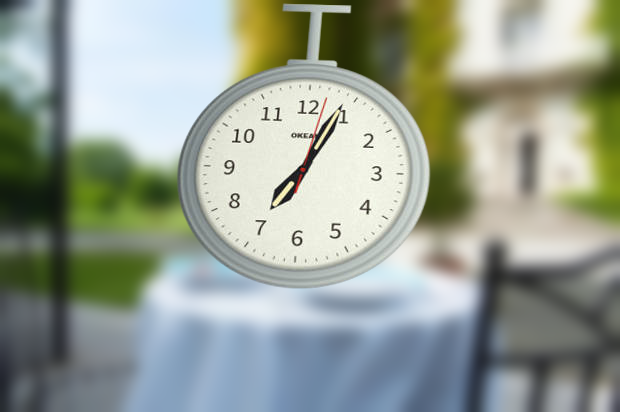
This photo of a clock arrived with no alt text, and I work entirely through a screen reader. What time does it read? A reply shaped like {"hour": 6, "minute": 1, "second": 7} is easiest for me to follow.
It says {"hour": 7, "minute": 4, "second": 2}
